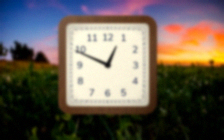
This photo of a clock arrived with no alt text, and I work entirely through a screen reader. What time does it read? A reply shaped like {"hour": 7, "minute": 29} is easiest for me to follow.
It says {"hour": 12, "minute": 49}
